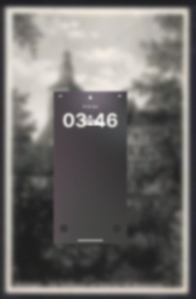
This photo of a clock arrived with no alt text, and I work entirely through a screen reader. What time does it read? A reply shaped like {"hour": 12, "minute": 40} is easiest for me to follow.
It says {"hour": 3, "minute": 46}
